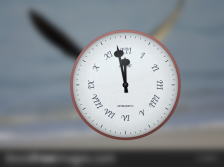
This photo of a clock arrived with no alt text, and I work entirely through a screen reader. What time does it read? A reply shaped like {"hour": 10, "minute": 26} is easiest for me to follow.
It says {"hour": 11, "minute": 58}
